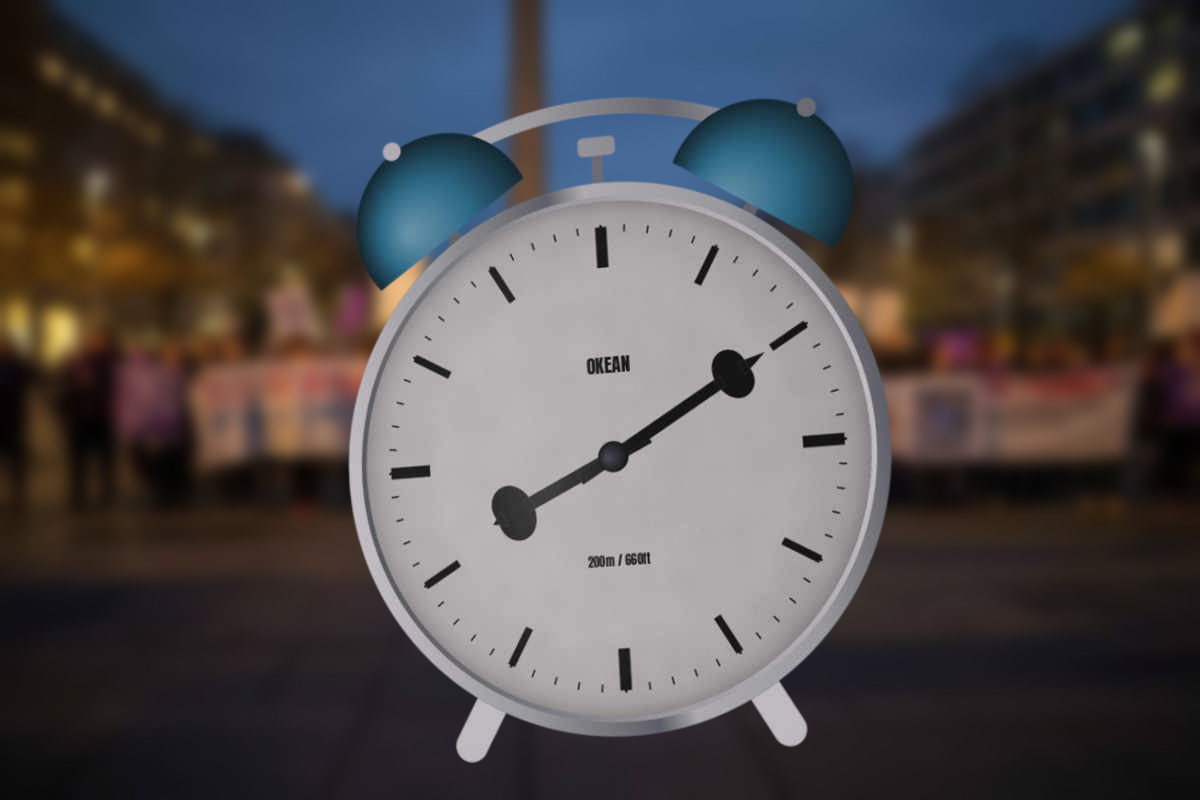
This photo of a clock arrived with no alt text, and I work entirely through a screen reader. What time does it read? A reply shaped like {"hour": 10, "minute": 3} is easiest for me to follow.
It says {"hour": 8, "minute": 10}
